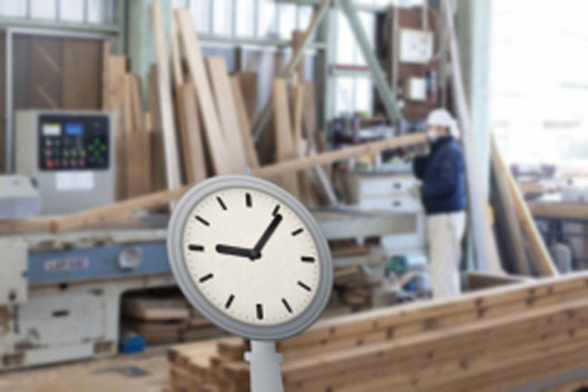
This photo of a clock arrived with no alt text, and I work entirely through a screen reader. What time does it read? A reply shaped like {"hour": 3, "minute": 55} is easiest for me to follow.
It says {"hour": 9, "minute": 6}
